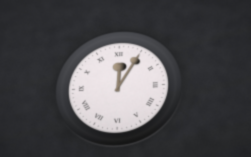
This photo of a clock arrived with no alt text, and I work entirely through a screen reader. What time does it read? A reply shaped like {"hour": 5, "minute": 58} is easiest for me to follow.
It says {"hour": 12, "minute": 5}
